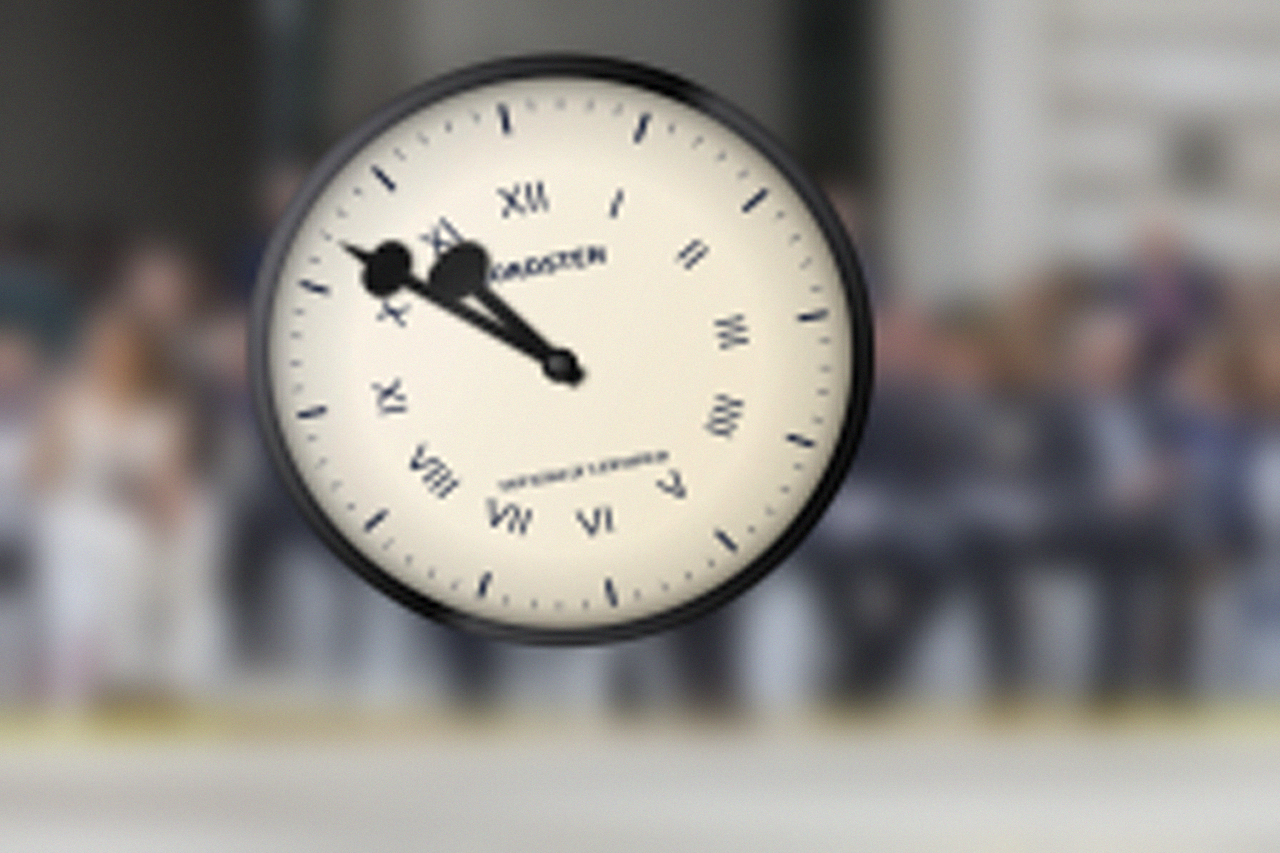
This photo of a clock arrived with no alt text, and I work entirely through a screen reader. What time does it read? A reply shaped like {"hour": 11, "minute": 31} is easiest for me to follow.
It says {"hour": 10, "minute": 52}
